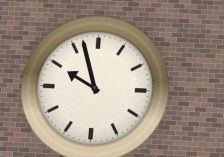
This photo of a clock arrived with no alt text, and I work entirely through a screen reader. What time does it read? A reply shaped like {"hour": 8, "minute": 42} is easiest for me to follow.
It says {"hour": 9, "minute": 57}
